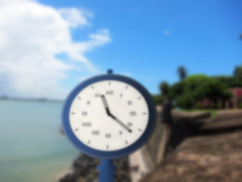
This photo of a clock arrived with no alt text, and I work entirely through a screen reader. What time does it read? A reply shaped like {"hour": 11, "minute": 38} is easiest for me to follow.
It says {"hour": 11, "minute": 22}
